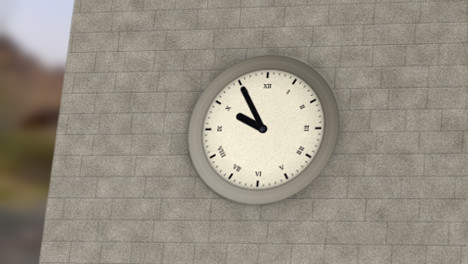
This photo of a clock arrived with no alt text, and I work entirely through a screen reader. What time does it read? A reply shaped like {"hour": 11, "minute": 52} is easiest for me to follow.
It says {"hour": 9, "minute": 55}
